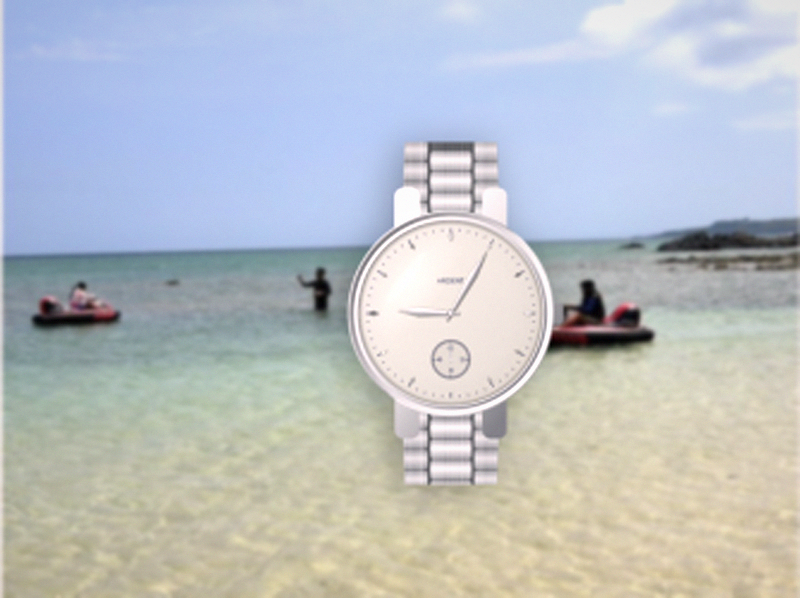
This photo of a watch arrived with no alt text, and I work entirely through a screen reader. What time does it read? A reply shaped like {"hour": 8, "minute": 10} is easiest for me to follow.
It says {"hour": 9, "minute": 5}
